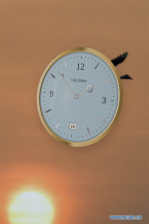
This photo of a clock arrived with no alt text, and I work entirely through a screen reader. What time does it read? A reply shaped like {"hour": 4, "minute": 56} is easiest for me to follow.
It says {"hour": 1, "minute": 52}
